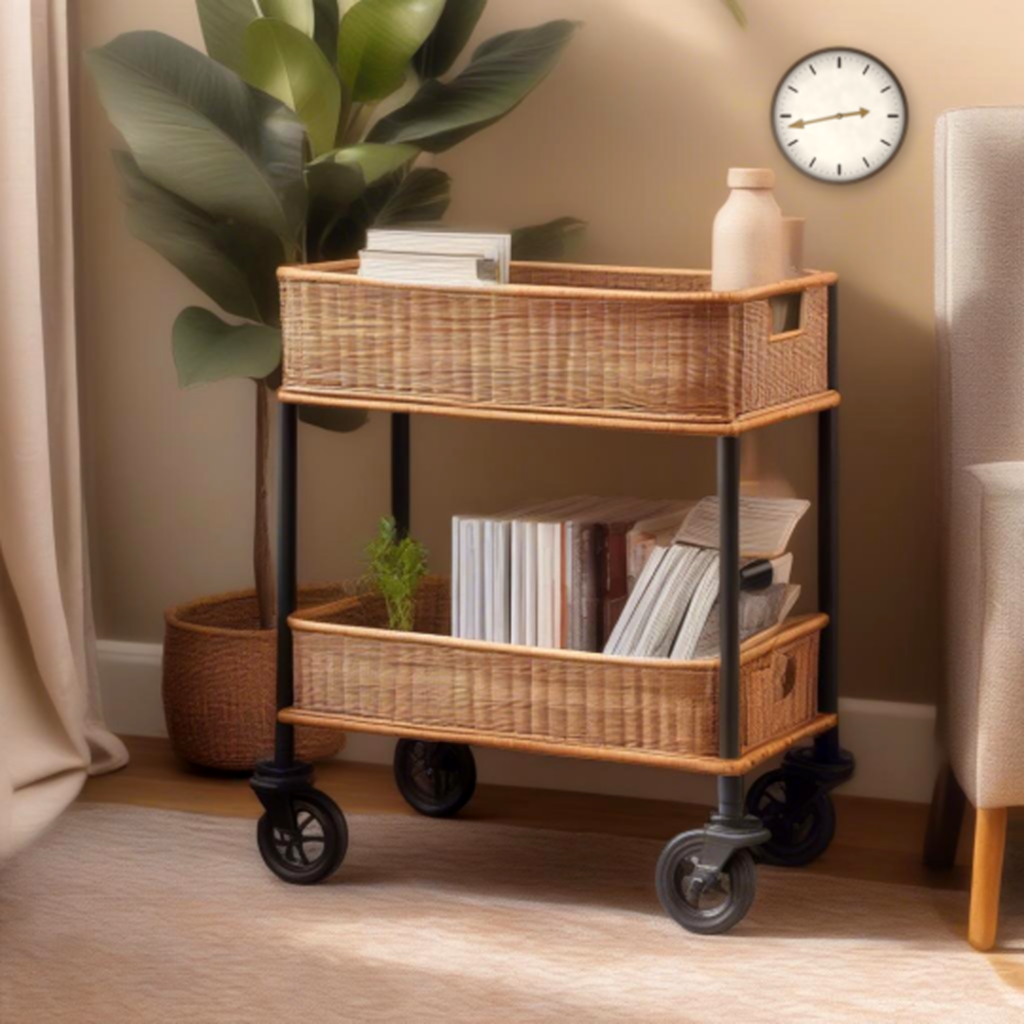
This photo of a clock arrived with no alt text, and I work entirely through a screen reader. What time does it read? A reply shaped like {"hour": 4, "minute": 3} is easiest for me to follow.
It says {"hour": 2, "minute": 43}
